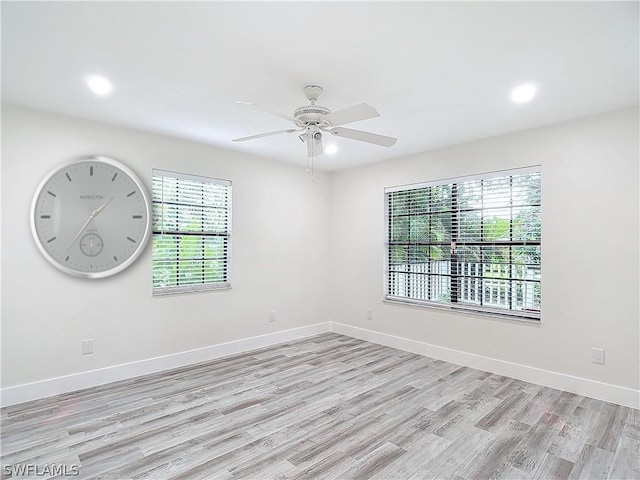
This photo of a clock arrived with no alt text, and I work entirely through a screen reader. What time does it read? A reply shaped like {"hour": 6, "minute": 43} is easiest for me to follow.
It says {"hour": 1, "minute": 36}
